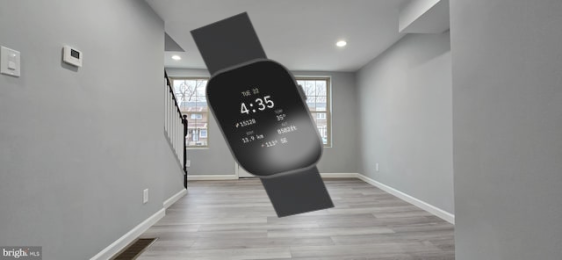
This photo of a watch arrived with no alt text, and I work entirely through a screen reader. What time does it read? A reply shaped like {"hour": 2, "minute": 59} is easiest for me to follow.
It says {"hour": 4, "minute": 35}
